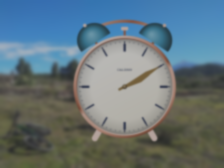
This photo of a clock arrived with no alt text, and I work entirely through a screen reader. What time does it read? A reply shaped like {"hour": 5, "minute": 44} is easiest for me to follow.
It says {"hour": 2, "minute": 10}
